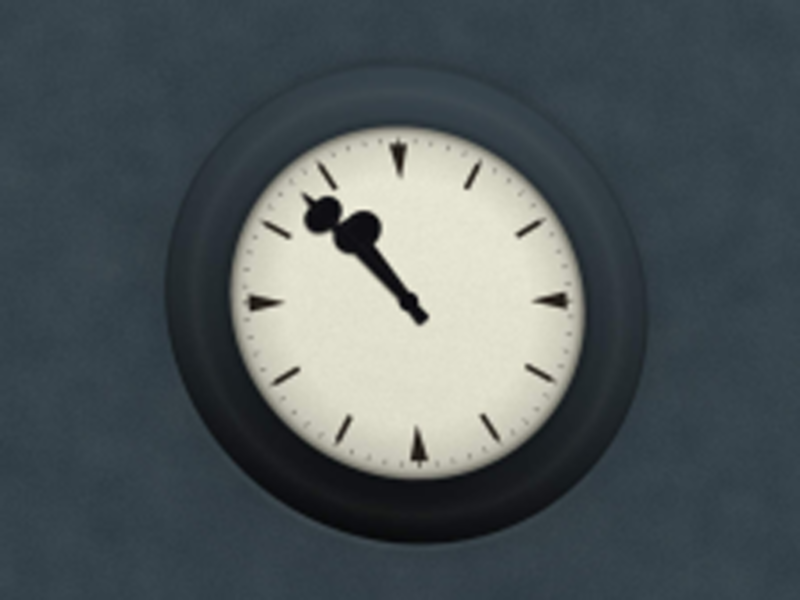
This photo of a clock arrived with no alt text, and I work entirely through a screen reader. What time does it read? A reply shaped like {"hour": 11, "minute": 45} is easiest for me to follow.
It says {"hour": 10, "minute": 53}
